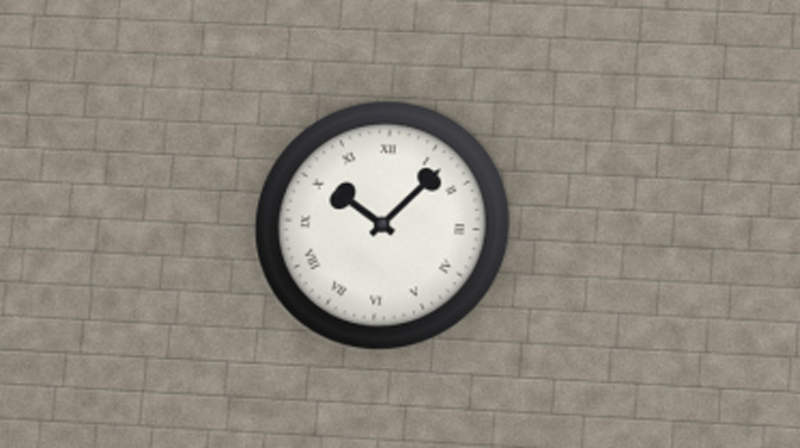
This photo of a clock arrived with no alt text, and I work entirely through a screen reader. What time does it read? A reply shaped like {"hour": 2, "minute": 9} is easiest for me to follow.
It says {"hour": 10, "minute": 7}
